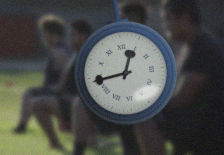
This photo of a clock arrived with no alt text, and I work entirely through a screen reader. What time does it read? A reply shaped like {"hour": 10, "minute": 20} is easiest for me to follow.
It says {"hour": 12, "minute": 44}
